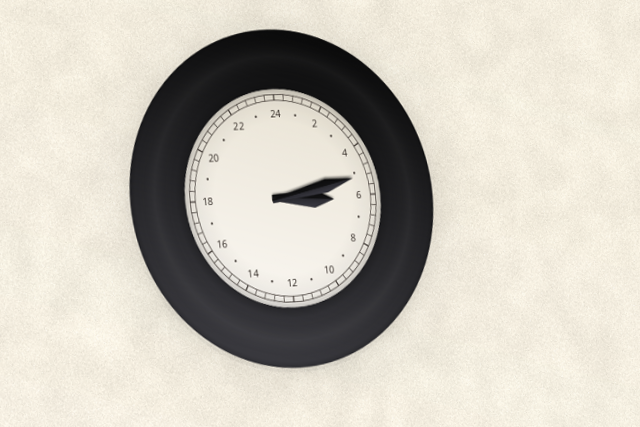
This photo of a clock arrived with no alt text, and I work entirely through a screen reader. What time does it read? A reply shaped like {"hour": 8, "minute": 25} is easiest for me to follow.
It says {"hour": 6, "minute": 13}
